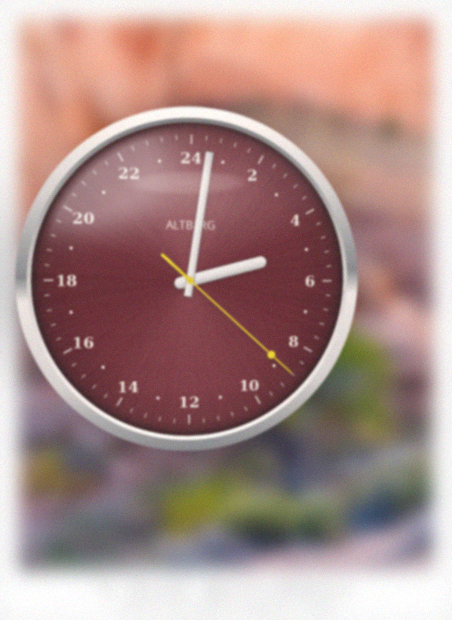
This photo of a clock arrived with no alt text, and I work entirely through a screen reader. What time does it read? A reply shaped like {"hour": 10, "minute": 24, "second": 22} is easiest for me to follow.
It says {"hour": 5, "minute": 1, "second": 22}
